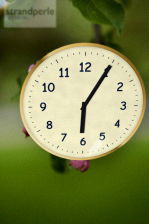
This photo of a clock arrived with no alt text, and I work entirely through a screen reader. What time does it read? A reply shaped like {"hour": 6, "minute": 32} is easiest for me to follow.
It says {"hour": 6, "minute": 5}
